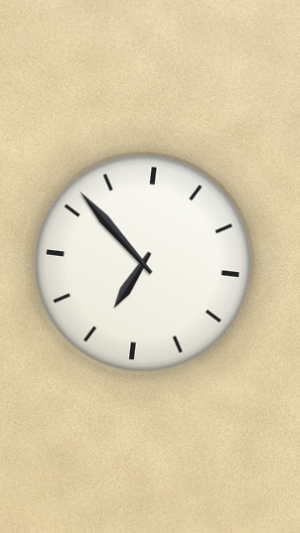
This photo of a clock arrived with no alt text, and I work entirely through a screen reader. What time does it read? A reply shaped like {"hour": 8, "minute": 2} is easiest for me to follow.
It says {"hour": 6, "minute": 52}
